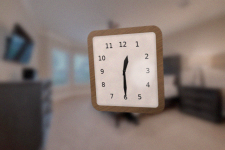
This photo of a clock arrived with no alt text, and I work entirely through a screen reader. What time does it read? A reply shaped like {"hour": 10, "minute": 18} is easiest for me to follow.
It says {"hour": 12, "minute": 30}
